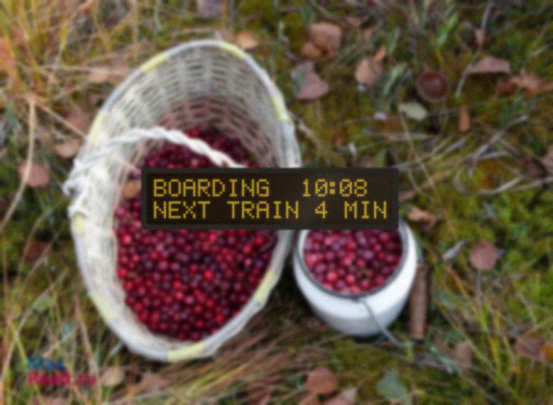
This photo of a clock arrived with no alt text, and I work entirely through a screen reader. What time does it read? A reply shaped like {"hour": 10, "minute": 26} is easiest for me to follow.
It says {"hour": 10, "minute": 8}
